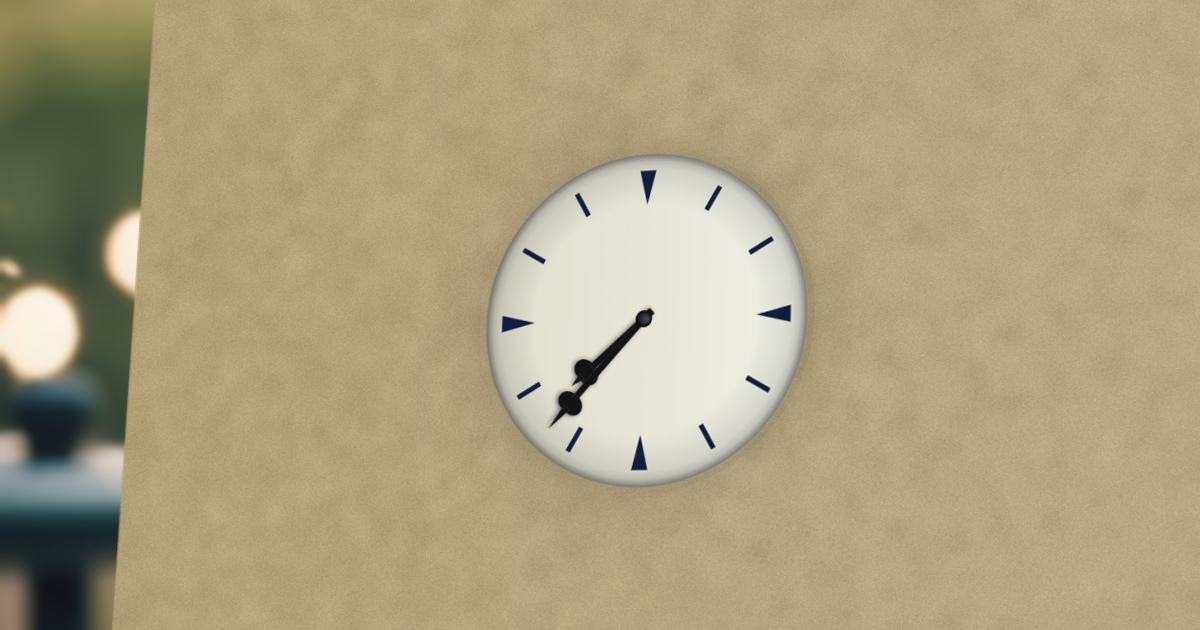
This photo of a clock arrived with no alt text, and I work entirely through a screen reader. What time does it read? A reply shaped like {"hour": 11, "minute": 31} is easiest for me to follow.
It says {"hour": 7, "minute": 37}
